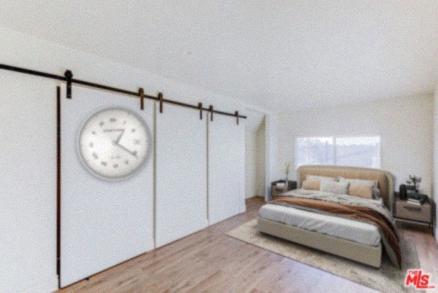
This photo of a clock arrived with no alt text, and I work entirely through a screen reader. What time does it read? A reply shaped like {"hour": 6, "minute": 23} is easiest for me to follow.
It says {"hour": 1, "minute": 21}
